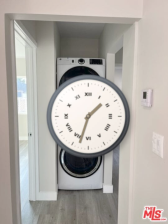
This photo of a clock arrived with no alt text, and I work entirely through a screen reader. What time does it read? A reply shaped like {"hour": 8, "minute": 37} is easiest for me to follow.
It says {"hour": 1, "minute": 33}
